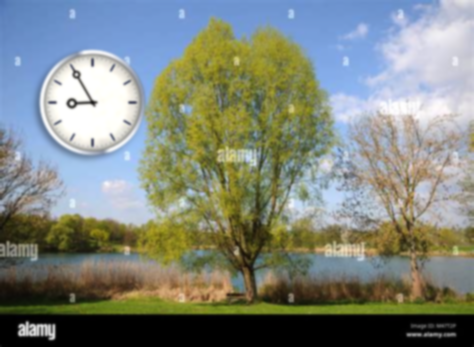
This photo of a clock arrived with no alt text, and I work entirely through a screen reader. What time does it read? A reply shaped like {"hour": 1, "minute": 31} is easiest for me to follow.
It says {"hour": 8, "minute": 55}
